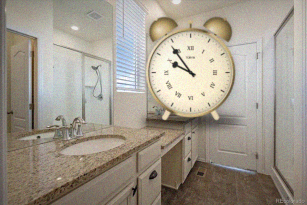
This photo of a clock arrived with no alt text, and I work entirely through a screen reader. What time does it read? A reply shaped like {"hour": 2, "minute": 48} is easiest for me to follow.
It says {"hour": 9, "minute": 54}
